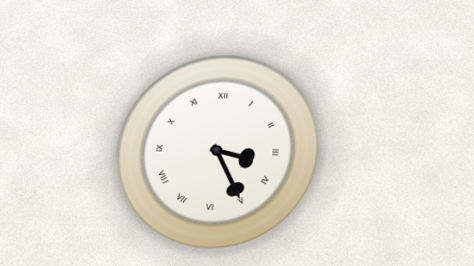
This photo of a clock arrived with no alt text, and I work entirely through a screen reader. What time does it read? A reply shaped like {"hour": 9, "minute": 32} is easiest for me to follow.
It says {"hour": 3, "minute": 25}
